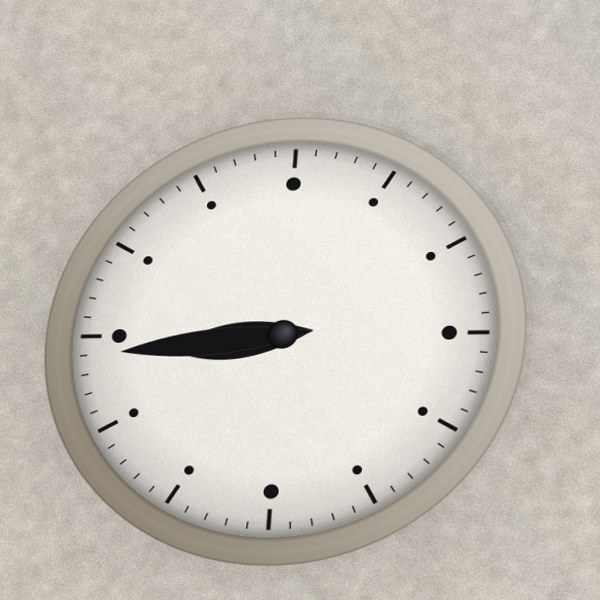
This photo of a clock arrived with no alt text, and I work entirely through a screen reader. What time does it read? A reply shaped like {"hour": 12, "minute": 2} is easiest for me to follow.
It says {"hour": 8, "minute": 44}
